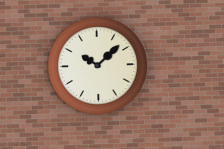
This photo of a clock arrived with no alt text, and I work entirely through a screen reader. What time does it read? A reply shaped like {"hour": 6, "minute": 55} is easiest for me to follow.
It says {"hour": 10, "minute": 8}
